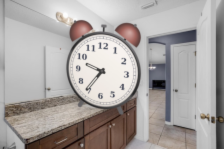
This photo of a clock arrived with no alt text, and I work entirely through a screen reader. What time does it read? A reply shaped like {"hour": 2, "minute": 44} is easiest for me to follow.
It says {"hour": 9, "minute": 36}
